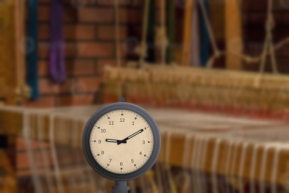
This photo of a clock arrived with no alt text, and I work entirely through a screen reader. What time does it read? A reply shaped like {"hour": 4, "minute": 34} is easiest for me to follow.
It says {"hour": 9, "minute": 10}
